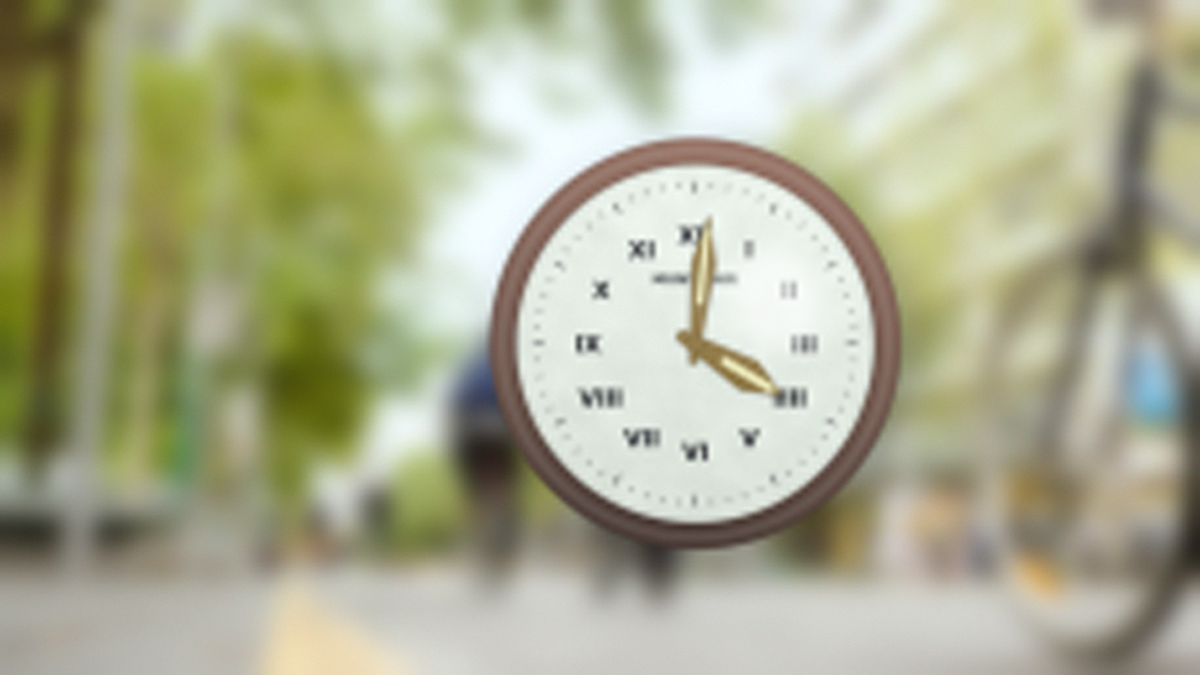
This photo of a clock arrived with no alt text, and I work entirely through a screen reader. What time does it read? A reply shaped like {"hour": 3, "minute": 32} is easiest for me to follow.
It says {"hour": 4, "minute": 1}
